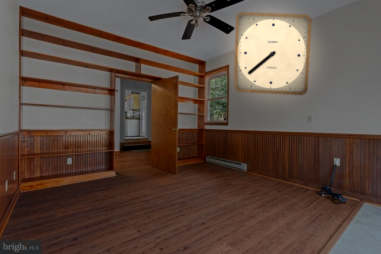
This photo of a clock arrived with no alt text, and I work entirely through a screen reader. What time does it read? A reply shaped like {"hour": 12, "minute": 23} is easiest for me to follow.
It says {"hour": 7, "minute": 38}
